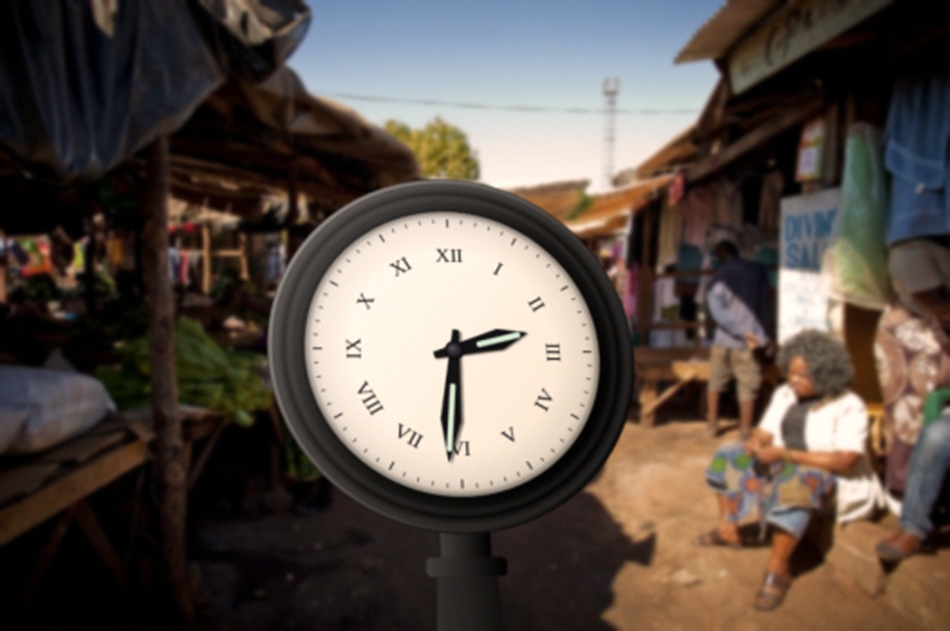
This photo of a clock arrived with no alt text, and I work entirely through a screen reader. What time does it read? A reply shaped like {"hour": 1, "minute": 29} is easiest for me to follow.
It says {"hour": 2, "minute": 31}
